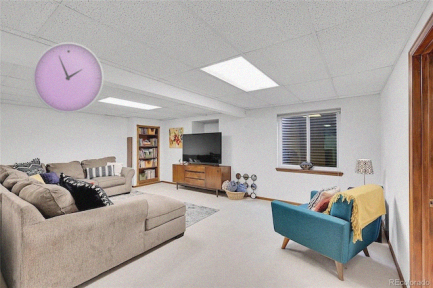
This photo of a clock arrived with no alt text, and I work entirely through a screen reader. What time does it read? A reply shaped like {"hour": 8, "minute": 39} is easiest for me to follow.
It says {"hour": 1, "minute": 56}
